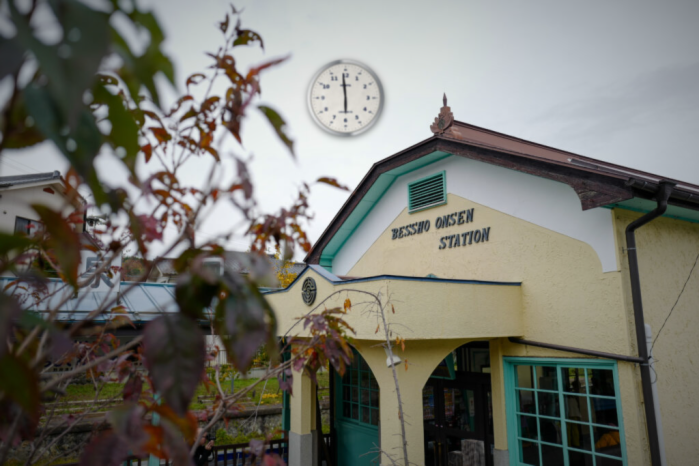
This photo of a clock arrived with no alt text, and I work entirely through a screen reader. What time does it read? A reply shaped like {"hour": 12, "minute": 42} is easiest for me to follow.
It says {"hour": 5, "minute": 59}
